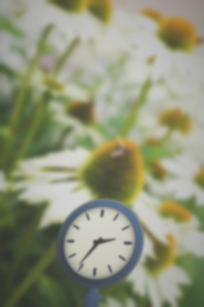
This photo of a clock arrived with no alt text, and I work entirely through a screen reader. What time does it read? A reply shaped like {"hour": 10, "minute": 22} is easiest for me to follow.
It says {"hour": 2, "minute": 36}
